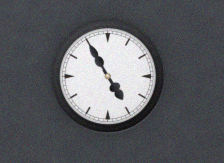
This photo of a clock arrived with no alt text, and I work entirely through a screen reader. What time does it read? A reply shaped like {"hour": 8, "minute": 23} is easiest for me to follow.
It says {"hour": 4, "minute": 55}
